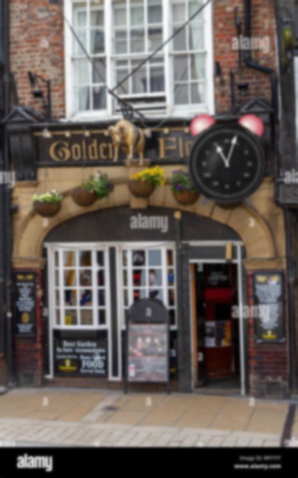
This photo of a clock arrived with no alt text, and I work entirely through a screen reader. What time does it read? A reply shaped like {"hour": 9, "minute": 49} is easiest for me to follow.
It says {"hour": 11, "minute": 3}
